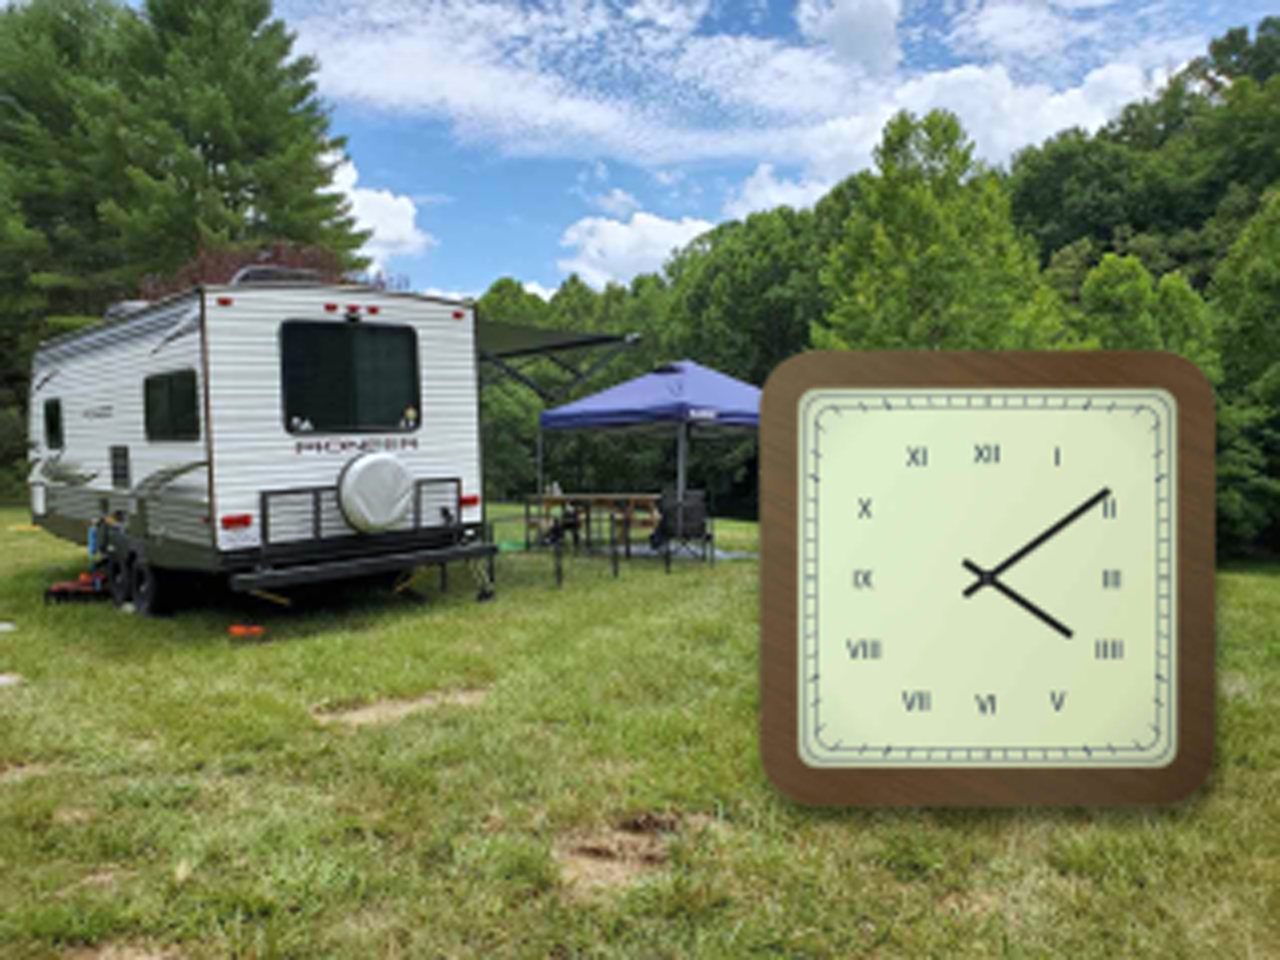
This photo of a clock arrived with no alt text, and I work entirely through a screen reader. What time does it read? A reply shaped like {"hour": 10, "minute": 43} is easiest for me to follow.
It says {"hour": 4, "minute": 9}
